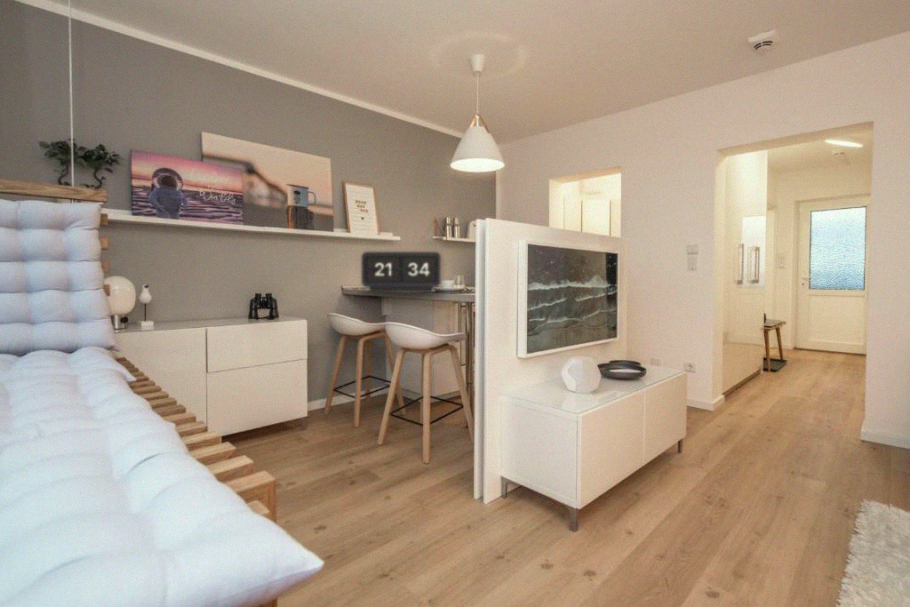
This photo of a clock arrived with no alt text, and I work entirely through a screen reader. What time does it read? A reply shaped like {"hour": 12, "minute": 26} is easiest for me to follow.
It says {"hour": 21, "minute": 34}
